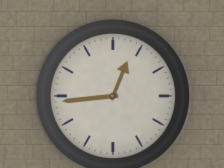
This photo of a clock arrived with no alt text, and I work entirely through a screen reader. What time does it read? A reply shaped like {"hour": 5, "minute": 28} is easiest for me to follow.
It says {"hour": 12, "minute": 44}
